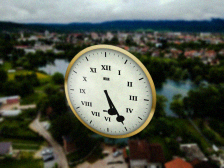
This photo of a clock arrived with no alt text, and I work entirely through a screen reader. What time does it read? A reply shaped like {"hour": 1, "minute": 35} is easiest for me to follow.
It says {"hour": 5, "minute": 25}
